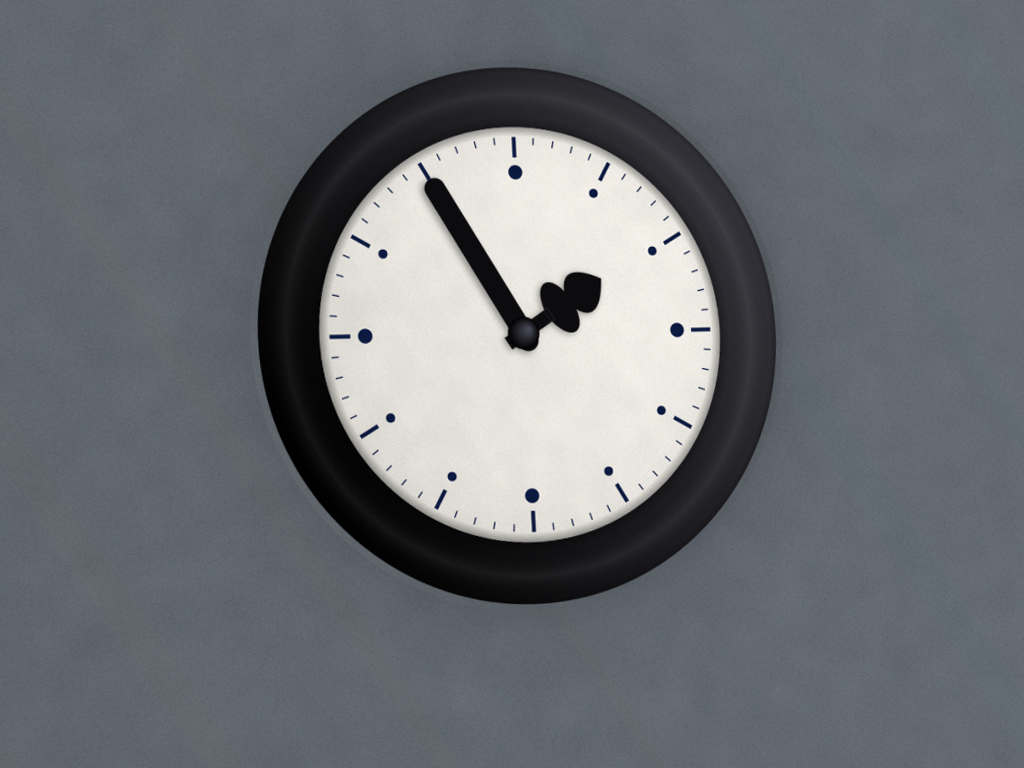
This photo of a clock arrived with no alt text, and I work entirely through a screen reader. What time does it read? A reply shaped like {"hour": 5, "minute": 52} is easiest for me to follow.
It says {"hour": 1, "minute": 55}
